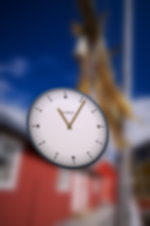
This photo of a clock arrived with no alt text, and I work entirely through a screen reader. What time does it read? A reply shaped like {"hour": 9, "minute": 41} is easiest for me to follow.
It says {"hour": 11, "minute": 6}
